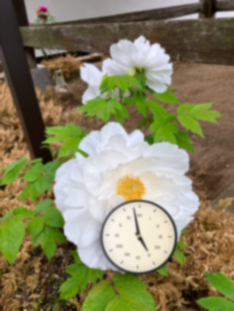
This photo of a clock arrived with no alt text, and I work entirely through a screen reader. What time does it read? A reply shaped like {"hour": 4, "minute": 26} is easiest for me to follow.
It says {"hour": 4, "minute": 58}
